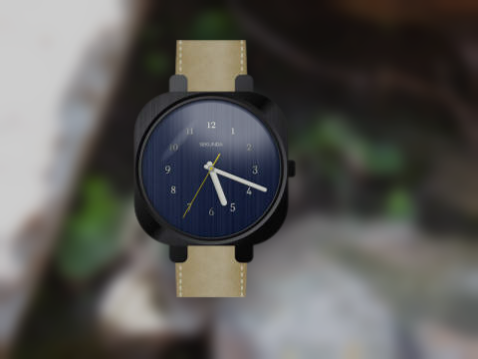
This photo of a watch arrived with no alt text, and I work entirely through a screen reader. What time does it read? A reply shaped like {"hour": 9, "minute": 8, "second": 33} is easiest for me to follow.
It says {"hour": 5, "minute": 18, "second": 35}
